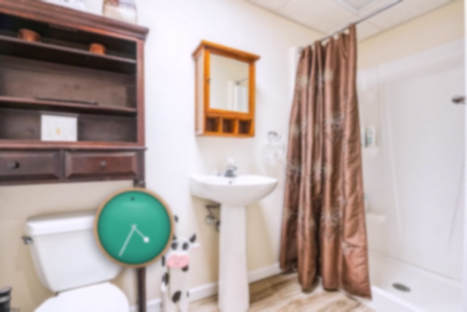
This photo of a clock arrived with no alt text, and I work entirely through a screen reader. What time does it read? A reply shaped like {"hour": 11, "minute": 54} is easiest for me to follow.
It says {"hour": 4, "minute": 35}
